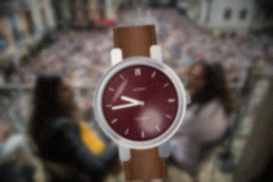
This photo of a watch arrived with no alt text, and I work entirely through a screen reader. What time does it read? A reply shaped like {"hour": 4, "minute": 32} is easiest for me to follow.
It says {"hour": 9, "minute": 44}
